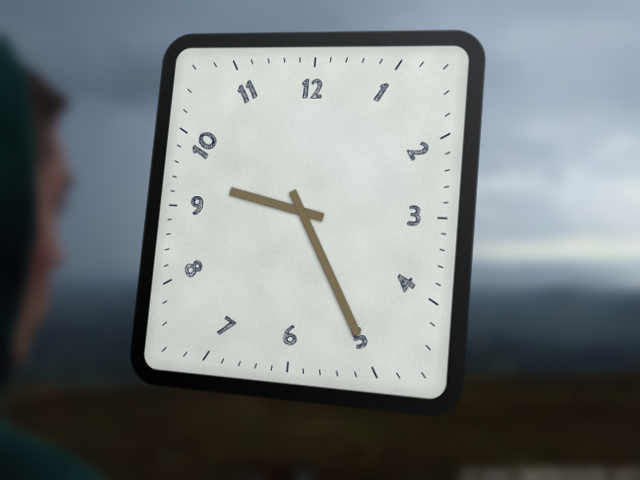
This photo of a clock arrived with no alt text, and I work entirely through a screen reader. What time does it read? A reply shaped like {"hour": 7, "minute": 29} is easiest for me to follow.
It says {"hour": 9, "minute": 25}
